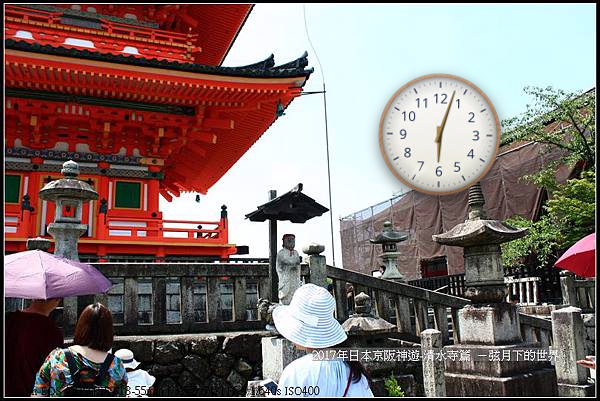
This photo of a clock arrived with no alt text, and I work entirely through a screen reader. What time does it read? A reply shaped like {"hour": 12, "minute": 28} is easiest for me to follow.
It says {"hour": 6, "minute": 3}
